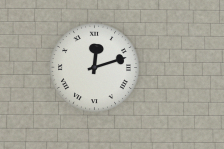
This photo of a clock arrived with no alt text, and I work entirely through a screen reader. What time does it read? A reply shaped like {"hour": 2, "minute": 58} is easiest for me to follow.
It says {"hour": 12, "minute": 12}
